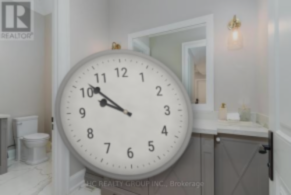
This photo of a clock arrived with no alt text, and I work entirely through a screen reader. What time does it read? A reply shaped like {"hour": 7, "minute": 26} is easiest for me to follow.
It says {"hour": 9, "minute": 52}
